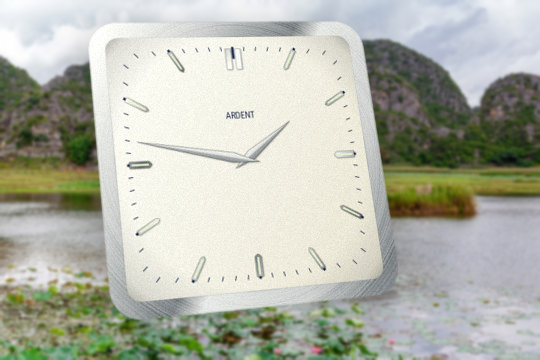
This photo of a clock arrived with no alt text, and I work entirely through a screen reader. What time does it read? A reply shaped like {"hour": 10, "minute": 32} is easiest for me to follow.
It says {"hour": 1, "minute": 47}
